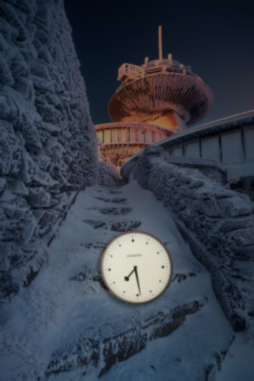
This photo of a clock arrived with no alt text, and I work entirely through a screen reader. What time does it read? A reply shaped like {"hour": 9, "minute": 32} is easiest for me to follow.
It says {"hour": 7, "minute": 29}
